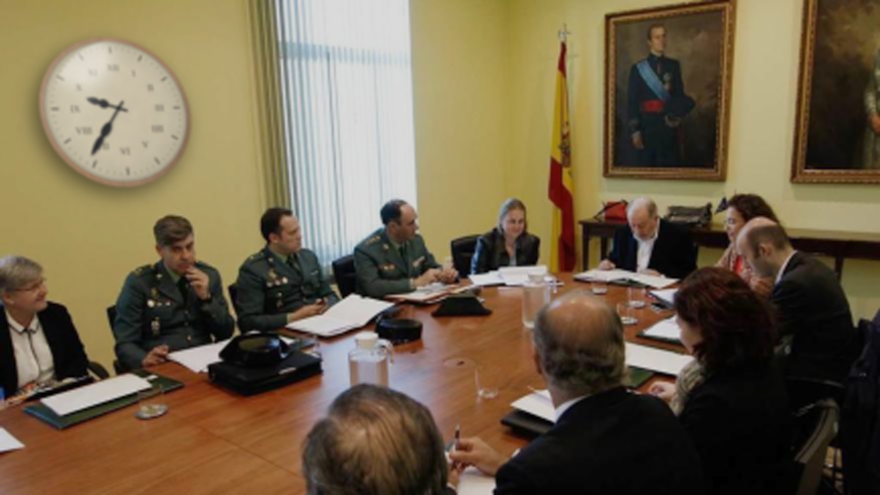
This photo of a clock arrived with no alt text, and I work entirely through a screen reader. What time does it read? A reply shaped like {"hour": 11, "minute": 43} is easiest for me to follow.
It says {"hour": 9, "minute": 36}
